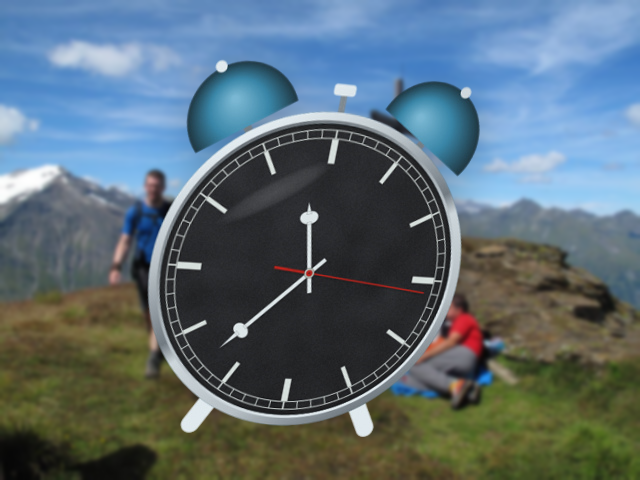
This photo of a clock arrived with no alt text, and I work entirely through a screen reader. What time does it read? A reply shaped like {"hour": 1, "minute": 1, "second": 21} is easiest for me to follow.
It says {"hour": 11, "minute": 37, "second": 16}
